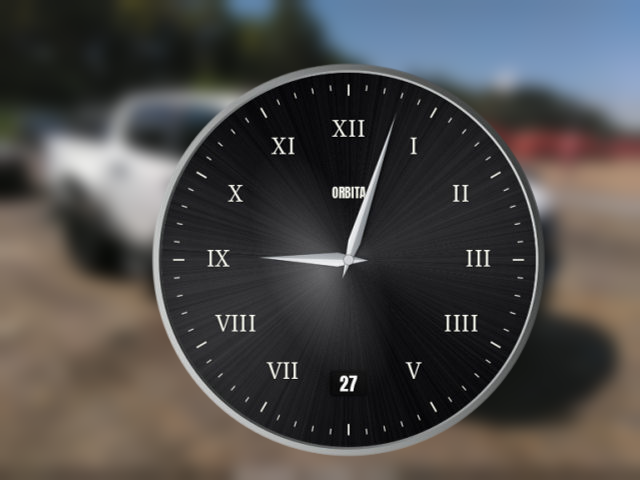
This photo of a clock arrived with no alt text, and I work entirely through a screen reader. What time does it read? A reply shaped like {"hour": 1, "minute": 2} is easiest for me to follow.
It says {"hour": 9, "minute": 3}
